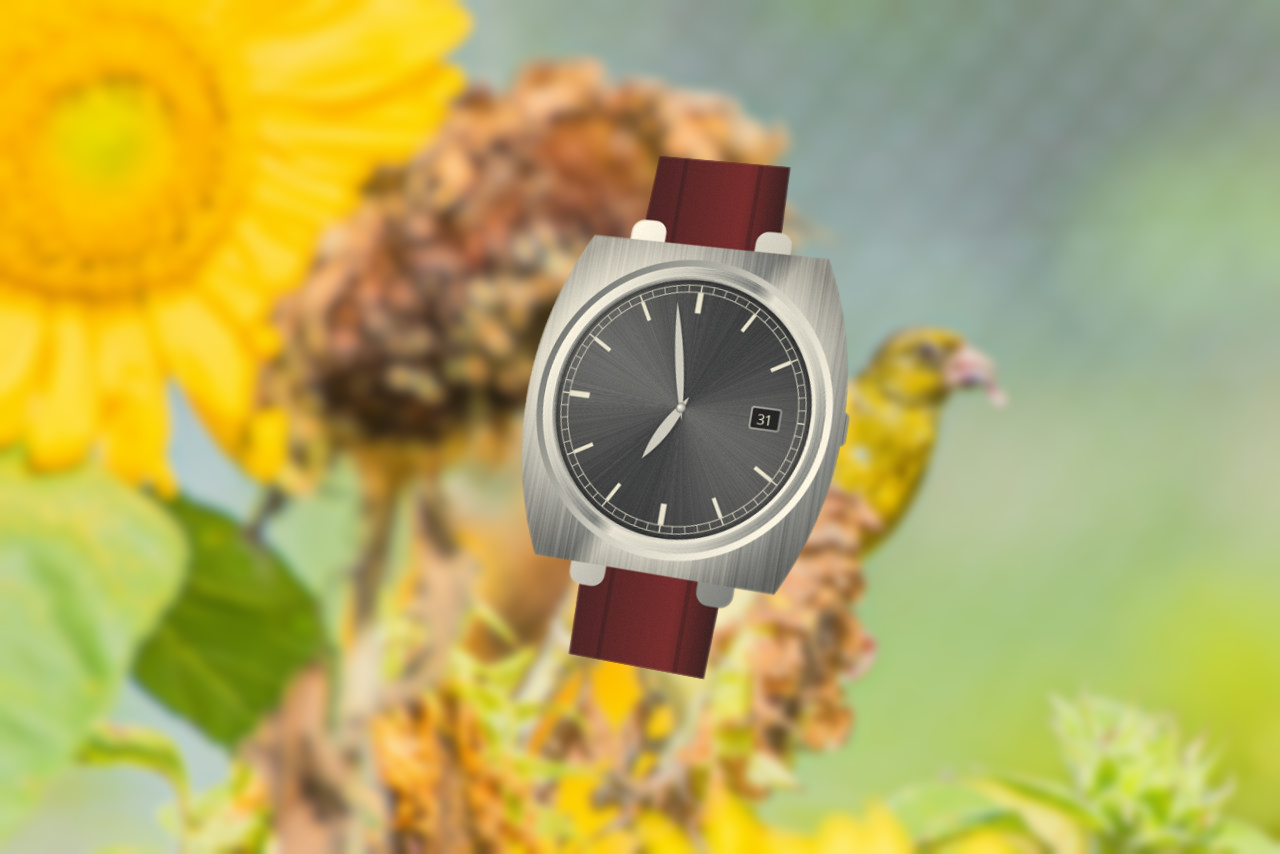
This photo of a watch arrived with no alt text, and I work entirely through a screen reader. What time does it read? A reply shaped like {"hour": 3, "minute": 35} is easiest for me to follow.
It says {"hour": 6, "minute": 58}
